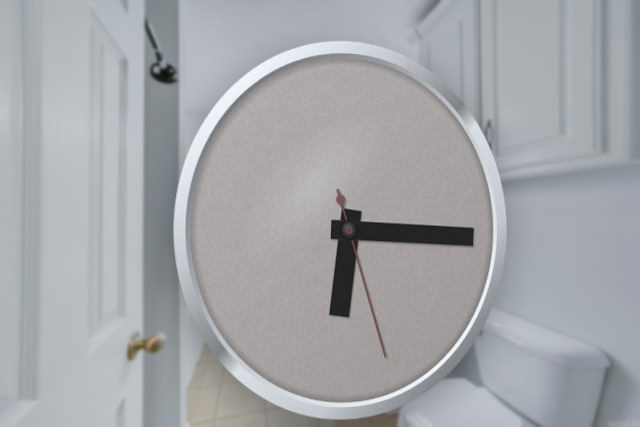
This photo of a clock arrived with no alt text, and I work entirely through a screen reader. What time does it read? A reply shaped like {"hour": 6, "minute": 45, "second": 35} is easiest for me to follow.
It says {"hour": 6, "minute": 15, "second": 27}
